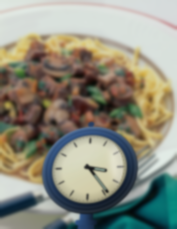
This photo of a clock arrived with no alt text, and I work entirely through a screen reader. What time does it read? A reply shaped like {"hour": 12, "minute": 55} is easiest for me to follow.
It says {"hour": 3, "minute": 24}
